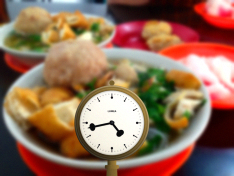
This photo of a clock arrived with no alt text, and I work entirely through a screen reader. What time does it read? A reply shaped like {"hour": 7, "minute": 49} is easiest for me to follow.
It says {"hour": 4, "minute": 43}
